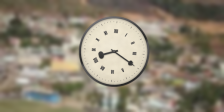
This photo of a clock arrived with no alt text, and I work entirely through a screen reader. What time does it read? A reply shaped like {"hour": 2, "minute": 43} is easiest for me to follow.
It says {"hour": 8, "minute": 20}
